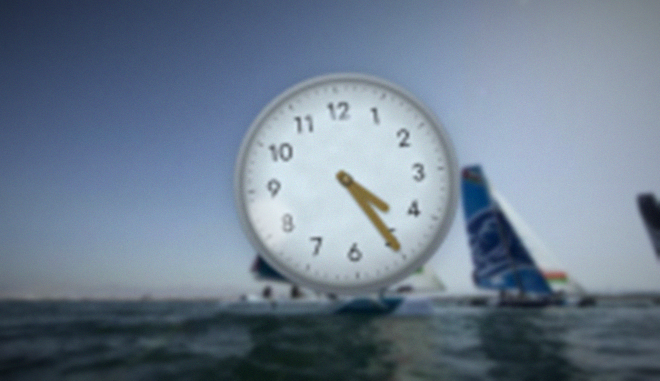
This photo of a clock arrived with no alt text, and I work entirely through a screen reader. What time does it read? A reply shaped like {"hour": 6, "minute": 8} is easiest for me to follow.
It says {"hour": 4, "minute": 25}
